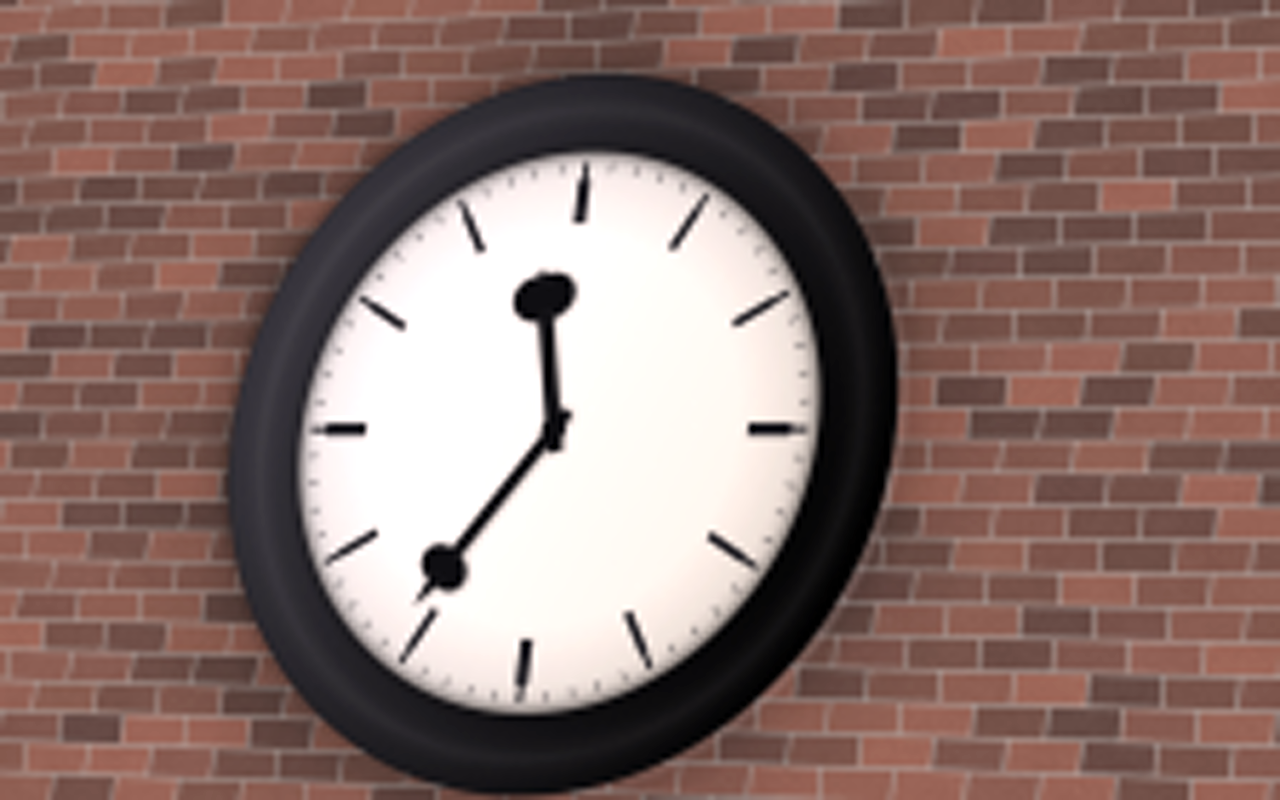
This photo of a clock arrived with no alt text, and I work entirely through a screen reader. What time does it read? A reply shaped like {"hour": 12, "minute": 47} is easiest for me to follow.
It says {"hour": 11, "minute": 36}
